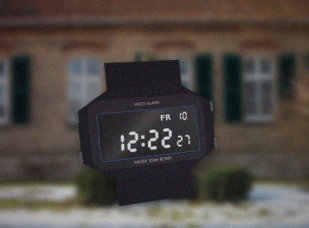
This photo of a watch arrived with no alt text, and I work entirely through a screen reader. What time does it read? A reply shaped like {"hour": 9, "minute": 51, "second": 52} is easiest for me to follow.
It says {"hour": 12, "minute": 22, "second": 27}
